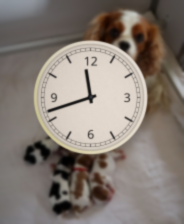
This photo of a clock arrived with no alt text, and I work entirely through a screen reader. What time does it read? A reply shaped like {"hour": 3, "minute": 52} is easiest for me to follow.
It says {"hour": 11, "minute": 42}
